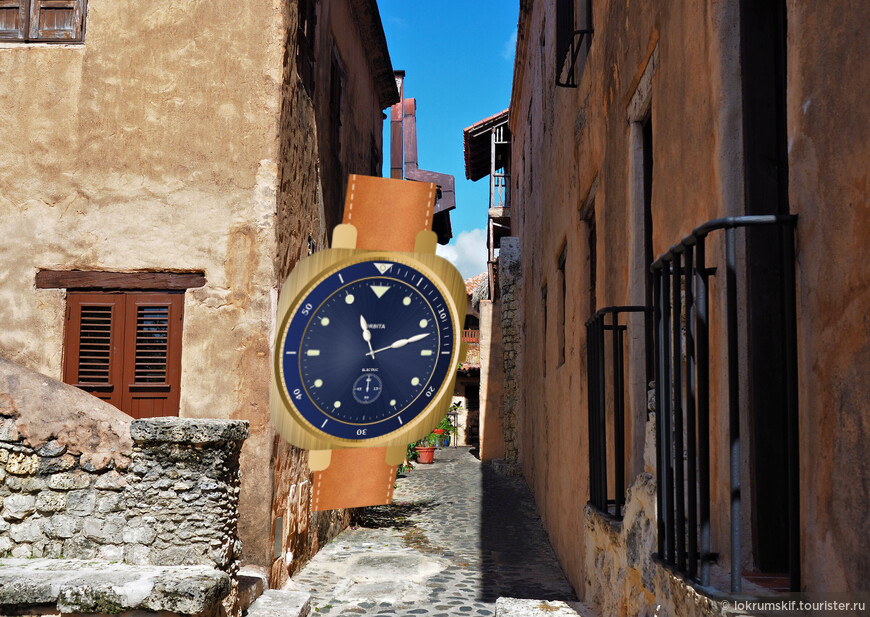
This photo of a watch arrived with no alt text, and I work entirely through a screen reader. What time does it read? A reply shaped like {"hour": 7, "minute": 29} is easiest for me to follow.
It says {"hour": 11, "minute": 12}
